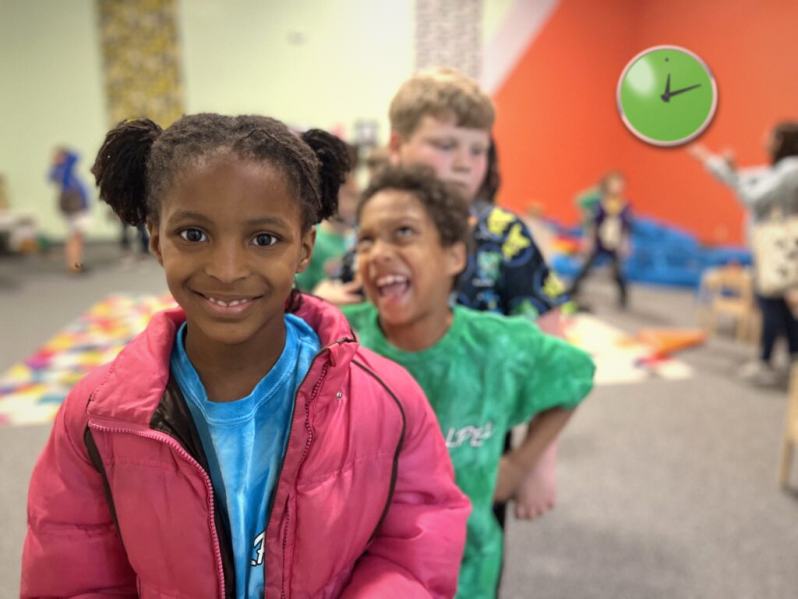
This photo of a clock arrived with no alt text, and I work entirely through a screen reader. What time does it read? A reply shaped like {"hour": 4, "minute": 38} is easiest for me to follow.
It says {"hour": 12, "minute": 12}
